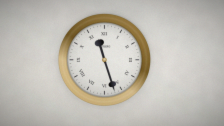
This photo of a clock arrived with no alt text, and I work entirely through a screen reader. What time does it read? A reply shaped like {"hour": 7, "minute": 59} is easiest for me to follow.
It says {"hour": 11, "minute": 27}
